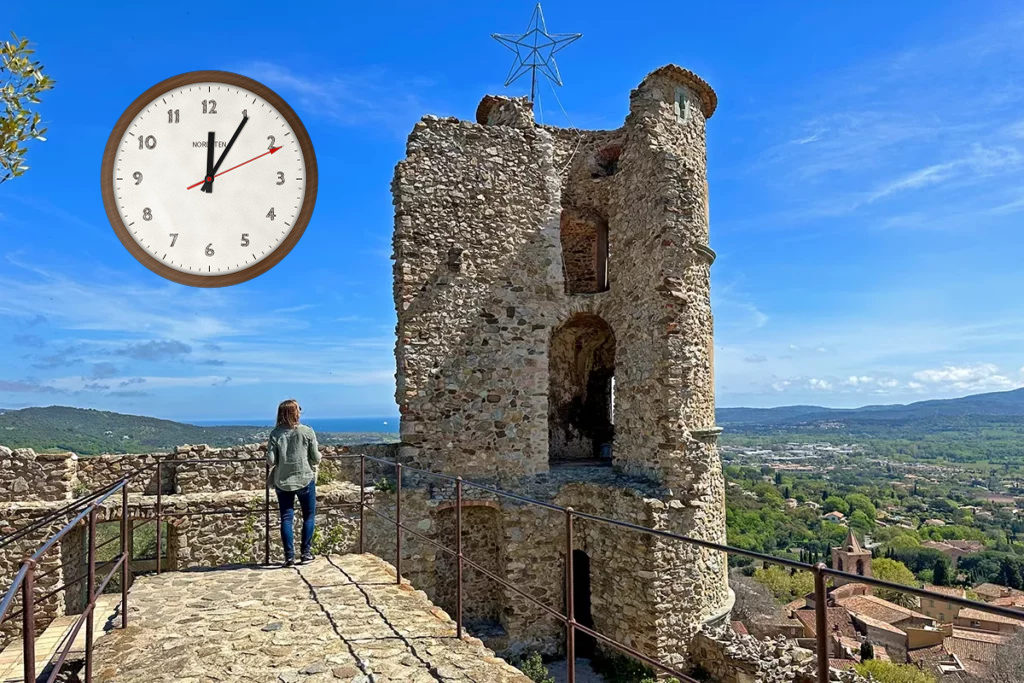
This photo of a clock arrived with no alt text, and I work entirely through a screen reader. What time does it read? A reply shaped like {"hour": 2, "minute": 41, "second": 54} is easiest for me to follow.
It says {"hour": 12, "minute": 5, "second": 11}
